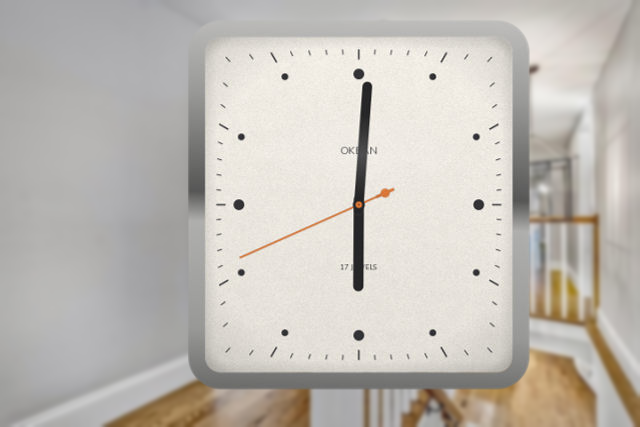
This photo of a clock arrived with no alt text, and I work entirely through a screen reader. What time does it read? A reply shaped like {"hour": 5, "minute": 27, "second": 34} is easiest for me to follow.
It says {"hour": 6, "minute": 0, "second": 41}
